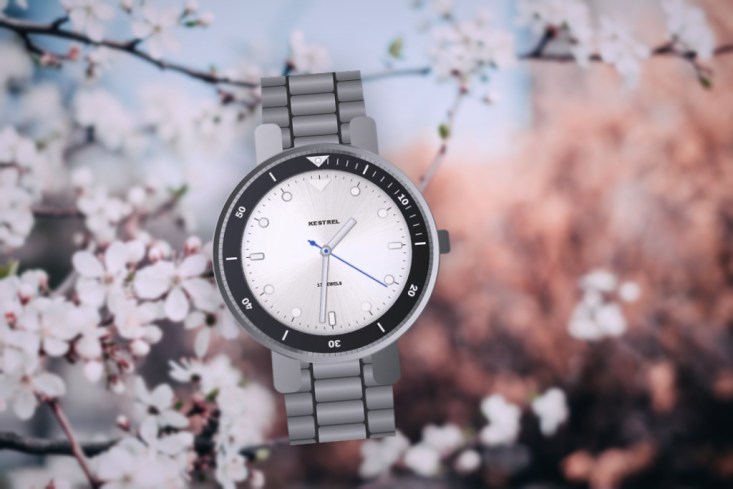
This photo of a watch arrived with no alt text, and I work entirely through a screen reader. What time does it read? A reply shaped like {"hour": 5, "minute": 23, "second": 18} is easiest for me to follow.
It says {"hour": 1, "minute": 31, "second": 21}
